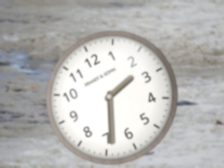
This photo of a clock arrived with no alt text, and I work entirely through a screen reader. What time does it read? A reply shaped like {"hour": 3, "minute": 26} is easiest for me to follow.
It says {"hour": 2, "minute": 34}
